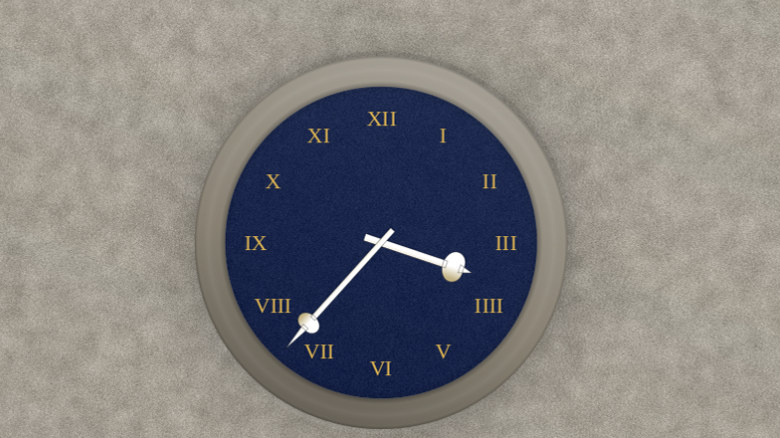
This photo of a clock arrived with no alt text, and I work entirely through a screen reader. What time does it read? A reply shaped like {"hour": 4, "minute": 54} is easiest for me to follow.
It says {"hour": 3, "minute": 37}
